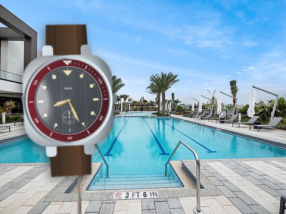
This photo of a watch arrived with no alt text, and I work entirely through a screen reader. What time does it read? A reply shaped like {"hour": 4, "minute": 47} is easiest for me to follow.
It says {"hour": 8, "minute": 26}
